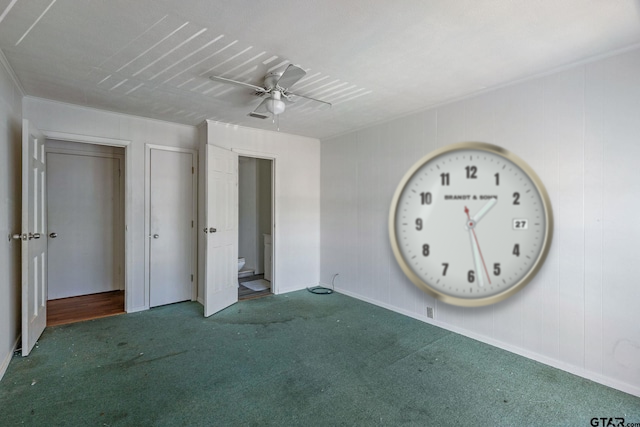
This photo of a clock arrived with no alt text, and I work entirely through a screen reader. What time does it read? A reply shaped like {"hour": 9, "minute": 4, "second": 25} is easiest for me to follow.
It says {"hour": 1, "minute": 28, "second": 27}
